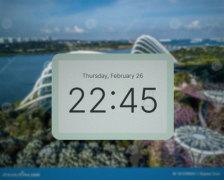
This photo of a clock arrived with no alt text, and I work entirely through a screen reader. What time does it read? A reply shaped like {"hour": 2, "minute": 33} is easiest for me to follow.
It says {"hour": 22, "minute": 45}
